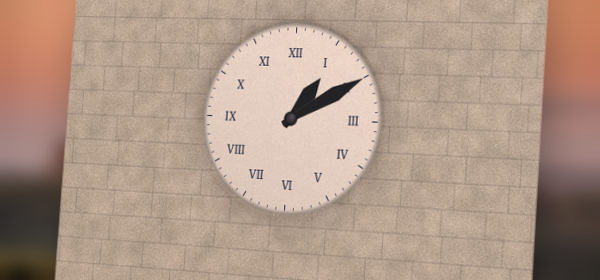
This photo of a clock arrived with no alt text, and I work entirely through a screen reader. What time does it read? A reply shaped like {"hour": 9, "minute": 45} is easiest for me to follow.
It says {"hour": 1, "minute": 10}
